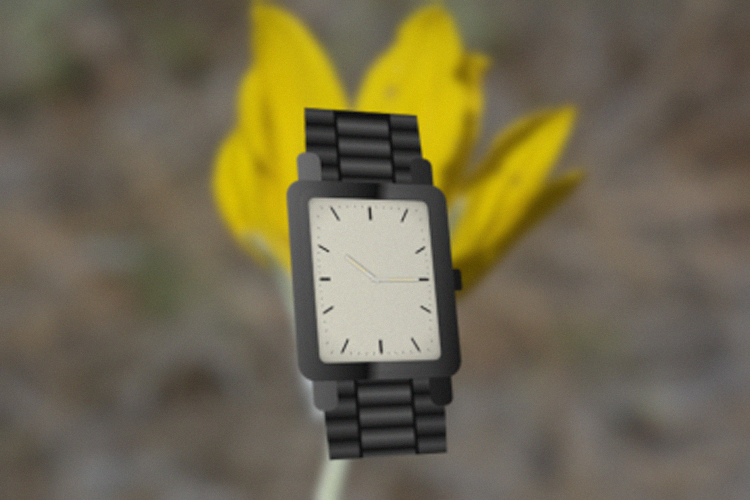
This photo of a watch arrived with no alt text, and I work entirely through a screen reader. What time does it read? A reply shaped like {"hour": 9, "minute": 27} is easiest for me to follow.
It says {"hour": 10, "minute": 15}
